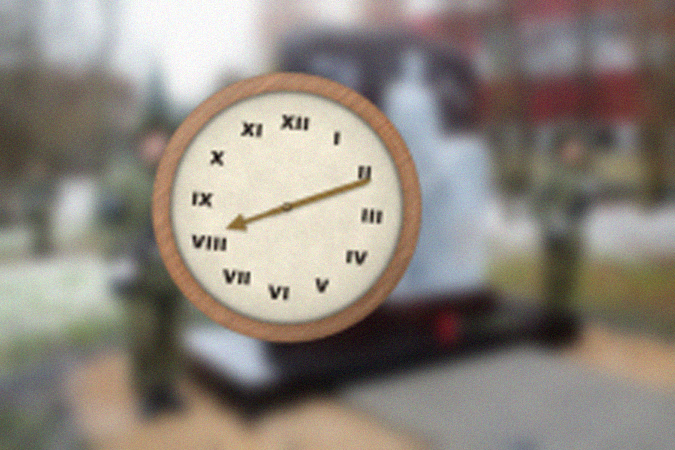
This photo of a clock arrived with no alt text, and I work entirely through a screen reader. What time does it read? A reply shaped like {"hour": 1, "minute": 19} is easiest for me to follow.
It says {"hour": 8, "minute": 11}
